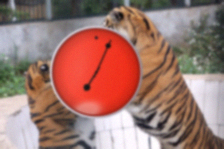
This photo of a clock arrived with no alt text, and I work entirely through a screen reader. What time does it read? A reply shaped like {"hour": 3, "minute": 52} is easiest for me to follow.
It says {"hour": 7, "minute": 4}
